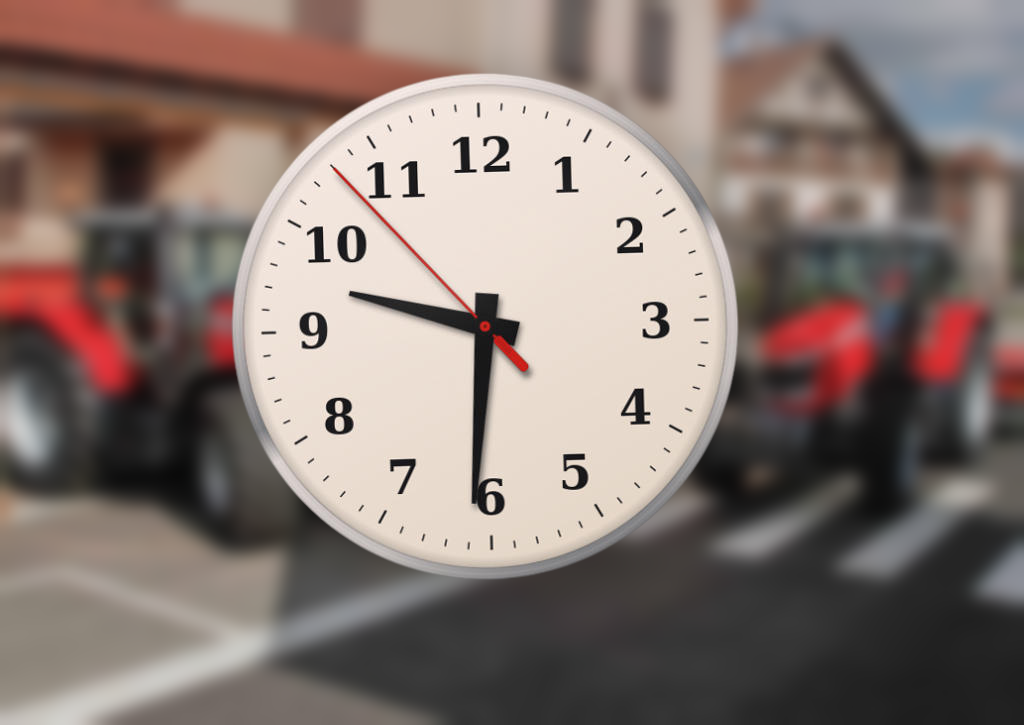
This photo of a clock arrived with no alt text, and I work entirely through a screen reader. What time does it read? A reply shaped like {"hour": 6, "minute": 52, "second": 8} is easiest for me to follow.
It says {"hour": 9, "minute": 30, "second": 53}
